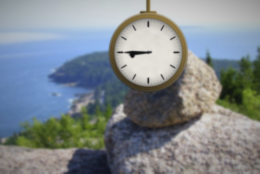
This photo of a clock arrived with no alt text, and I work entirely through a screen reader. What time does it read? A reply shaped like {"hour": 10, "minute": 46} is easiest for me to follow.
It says {"hour": 8, "minute": 45}
